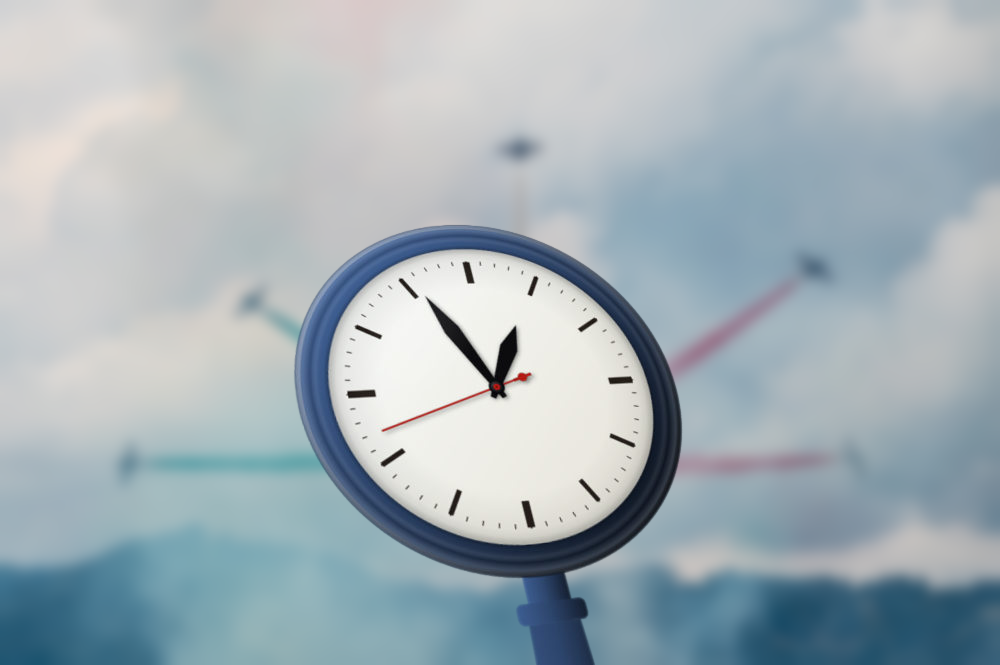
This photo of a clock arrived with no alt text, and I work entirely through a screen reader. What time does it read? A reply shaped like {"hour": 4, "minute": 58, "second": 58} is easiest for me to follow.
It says {"hour": 12, "minute": 55, "second": 42}
